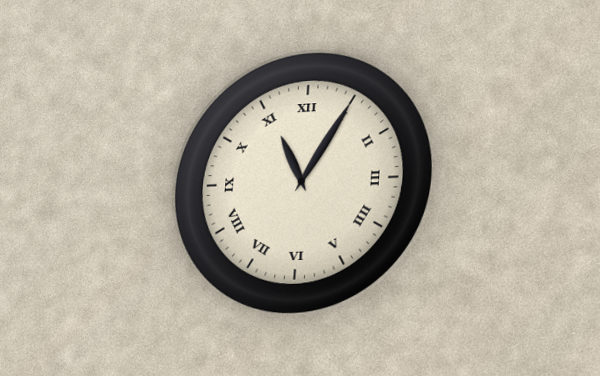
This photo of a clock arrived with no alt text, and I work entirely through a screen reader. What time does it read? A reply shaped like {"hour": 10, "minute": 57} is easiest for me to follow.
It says {"hour": 11, "minute": 5}
